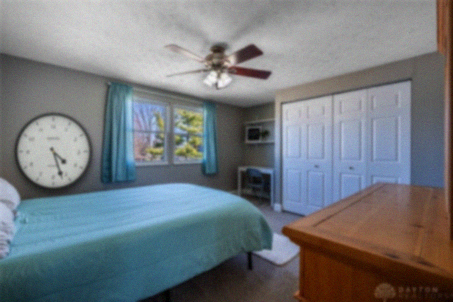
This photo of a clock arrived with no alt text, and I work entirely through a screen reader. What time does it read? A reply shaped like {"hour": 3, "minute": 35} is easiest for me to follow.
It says {"hour": 4, "minute": 27}
